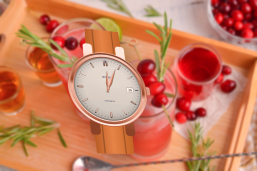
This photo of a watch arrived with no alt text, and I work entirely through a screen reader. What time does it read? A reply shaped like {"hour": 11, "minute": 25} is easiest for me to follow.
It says {"hour": 12, "minute": 4}
